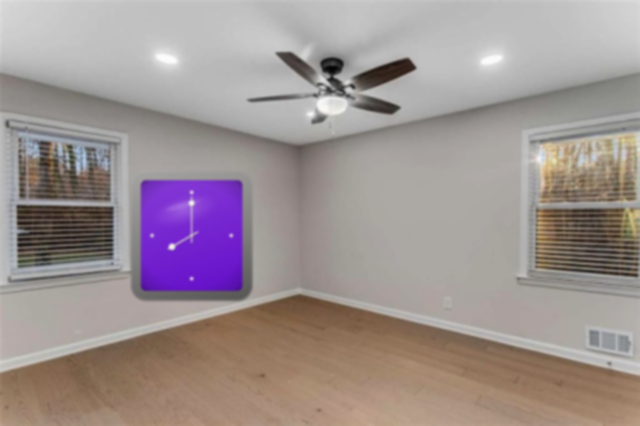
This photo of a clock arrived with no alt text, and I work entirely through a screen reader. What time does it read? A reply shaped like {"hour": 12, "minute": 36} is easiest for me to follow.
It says {"hour": 8, "minute": 0}
